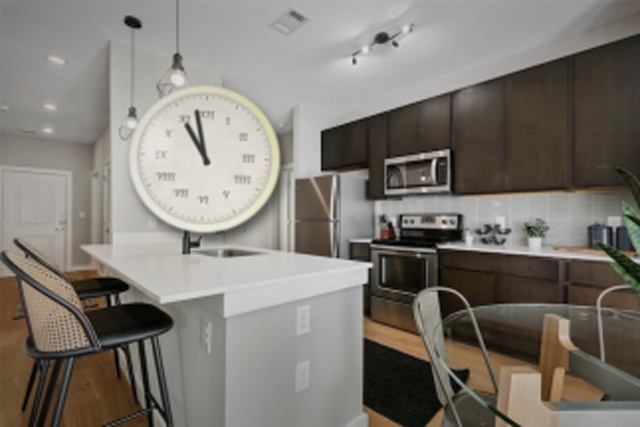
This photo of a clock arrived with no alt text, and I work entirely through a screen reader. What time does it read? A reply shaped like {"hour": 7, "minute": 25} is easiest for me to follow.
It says {"hour": 10, "minute": 58}
